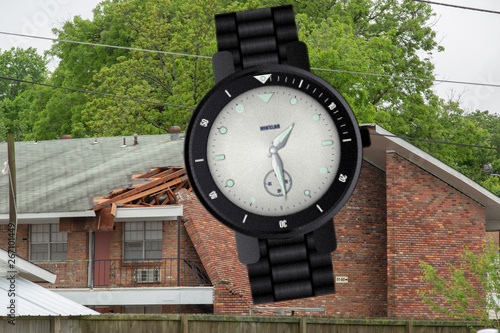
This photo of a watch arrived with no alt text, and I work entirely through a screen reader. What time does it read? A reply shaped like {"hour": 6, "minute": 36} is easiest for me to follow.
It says {"hour": 1, "minute": 29}
